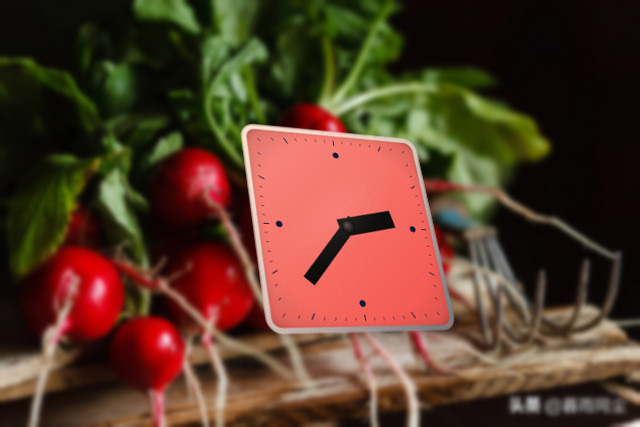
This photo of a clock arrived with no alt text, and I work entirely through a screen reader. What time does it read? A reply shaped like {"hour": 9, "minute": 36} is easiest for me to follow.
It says {"hour": 2, "minute": 37}
